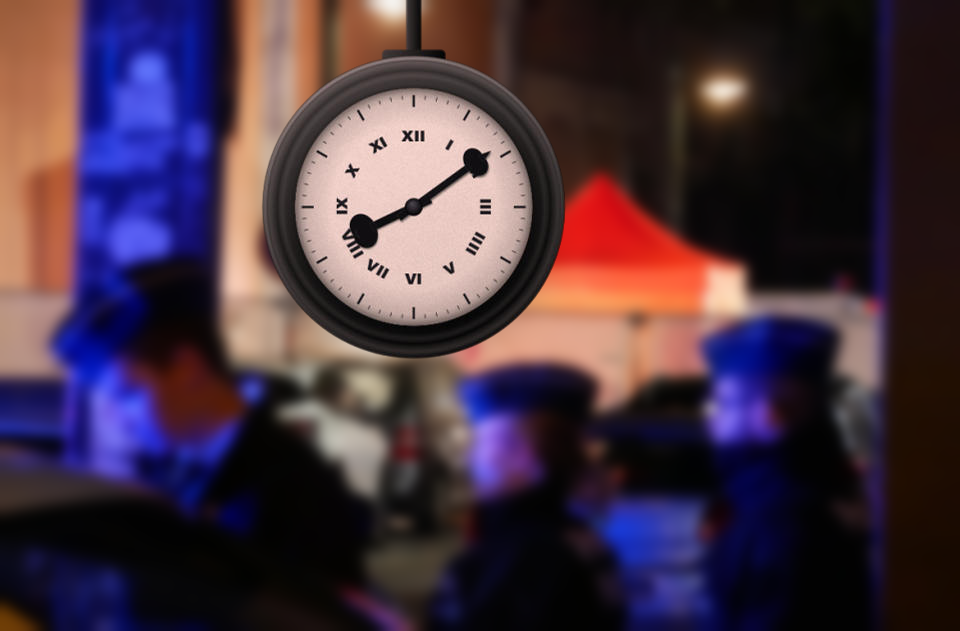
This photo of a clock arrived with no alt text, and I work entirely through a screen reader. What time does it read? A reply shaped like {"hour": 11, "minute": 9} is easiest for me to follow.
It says {"hour": 8, "minute": 9}
